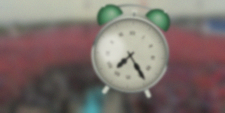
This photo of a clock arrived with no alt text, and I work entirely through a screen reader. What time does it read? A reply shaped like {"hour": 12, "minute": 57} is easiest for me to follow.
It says {"hour": 7, "minute": 24}
